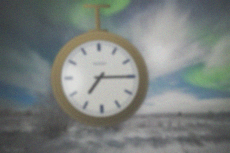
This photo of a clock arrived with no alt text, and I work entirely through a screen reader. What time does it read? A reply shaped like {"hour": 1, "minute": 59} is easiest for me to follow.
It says {"hour": 7, "minute": 15}
